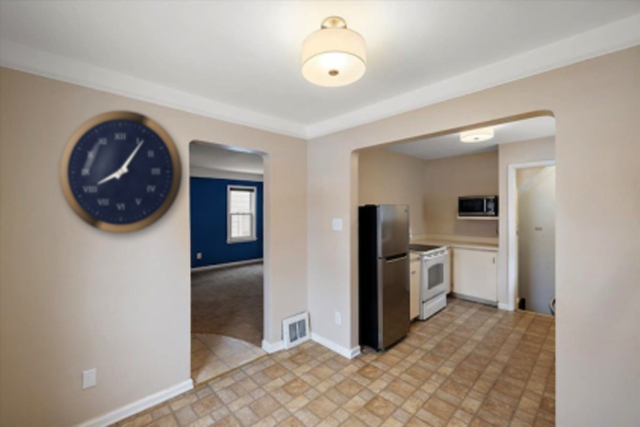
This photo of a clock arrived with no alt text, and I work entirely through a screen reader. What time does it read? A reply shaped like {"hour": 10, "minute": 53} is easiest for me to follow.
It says {"hour": 8, "minute": 6}
